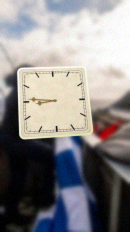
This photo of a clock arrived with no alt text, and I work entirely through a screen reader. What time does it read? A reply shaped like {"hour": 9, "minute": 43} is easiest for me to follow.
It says {"hour": 8, "minute": 46}
